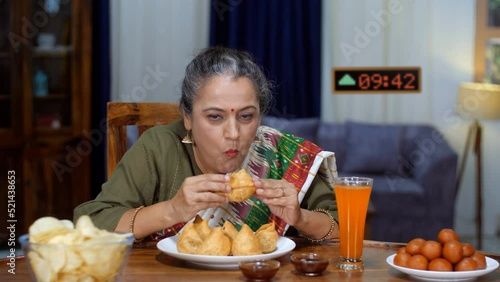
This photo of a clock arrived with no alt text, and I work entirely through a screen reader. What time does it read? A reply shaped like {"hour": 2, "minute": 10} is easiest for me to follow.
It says {"hour": 9, "minute": 42}
